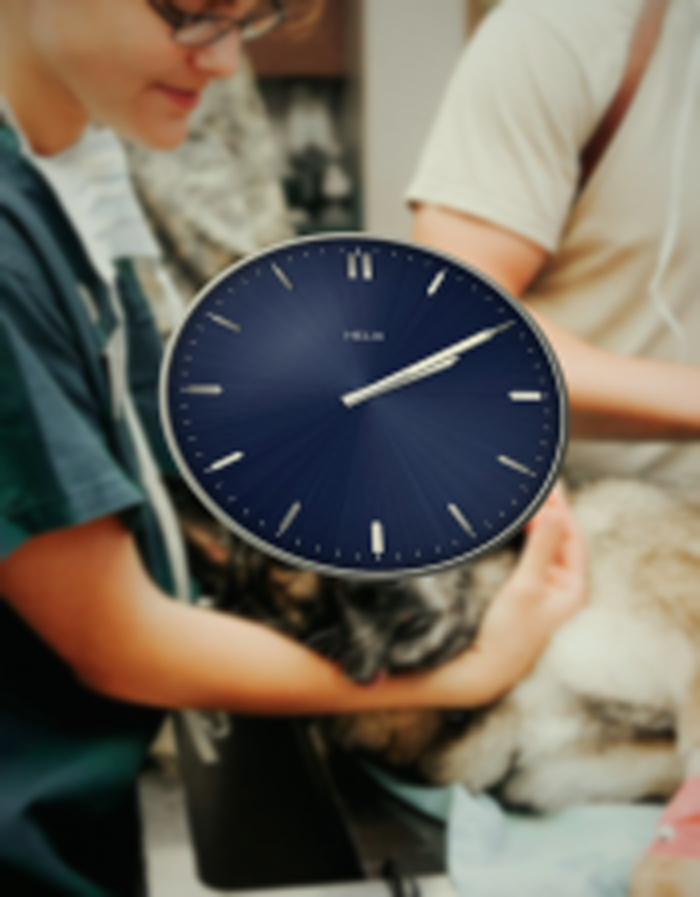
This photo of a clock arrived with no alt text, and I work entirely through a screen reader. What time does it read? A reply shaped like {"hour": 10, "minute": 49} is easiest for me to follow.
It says {"hour": 2, "minute": 10}
